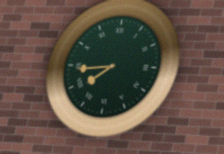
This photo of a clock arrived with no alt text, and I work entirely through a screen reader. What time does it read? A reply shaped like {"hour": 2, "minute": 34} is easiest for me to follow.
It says {"hour": 7, "minute": 44}
